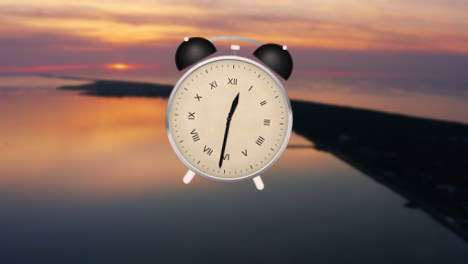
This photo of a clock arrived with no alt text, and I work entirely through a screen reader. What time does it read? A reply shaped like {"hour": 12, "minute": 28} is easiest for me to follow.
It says {"hour": 12, "minute": 31}
